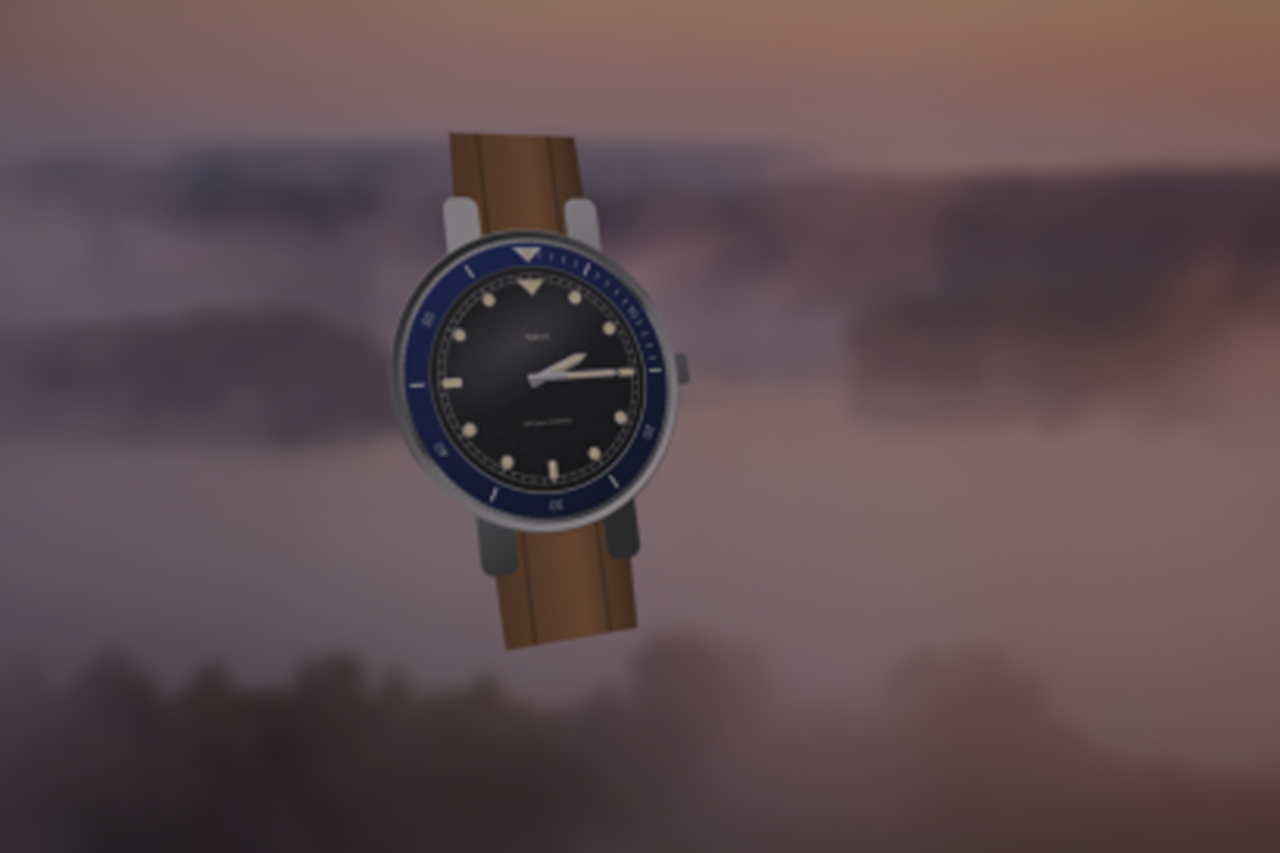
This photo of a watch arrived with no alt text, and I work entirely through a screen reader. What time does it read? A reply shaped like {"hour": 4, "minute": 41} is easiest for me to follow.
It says {"hour": 2, "minute": 15}
